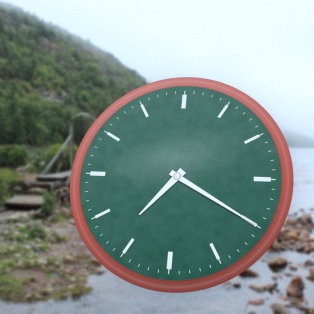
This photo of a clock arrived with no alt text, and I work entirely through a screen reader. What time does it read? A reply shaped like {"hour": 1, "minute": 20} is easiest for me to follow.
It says {"hour": 7, "minute": 20}
